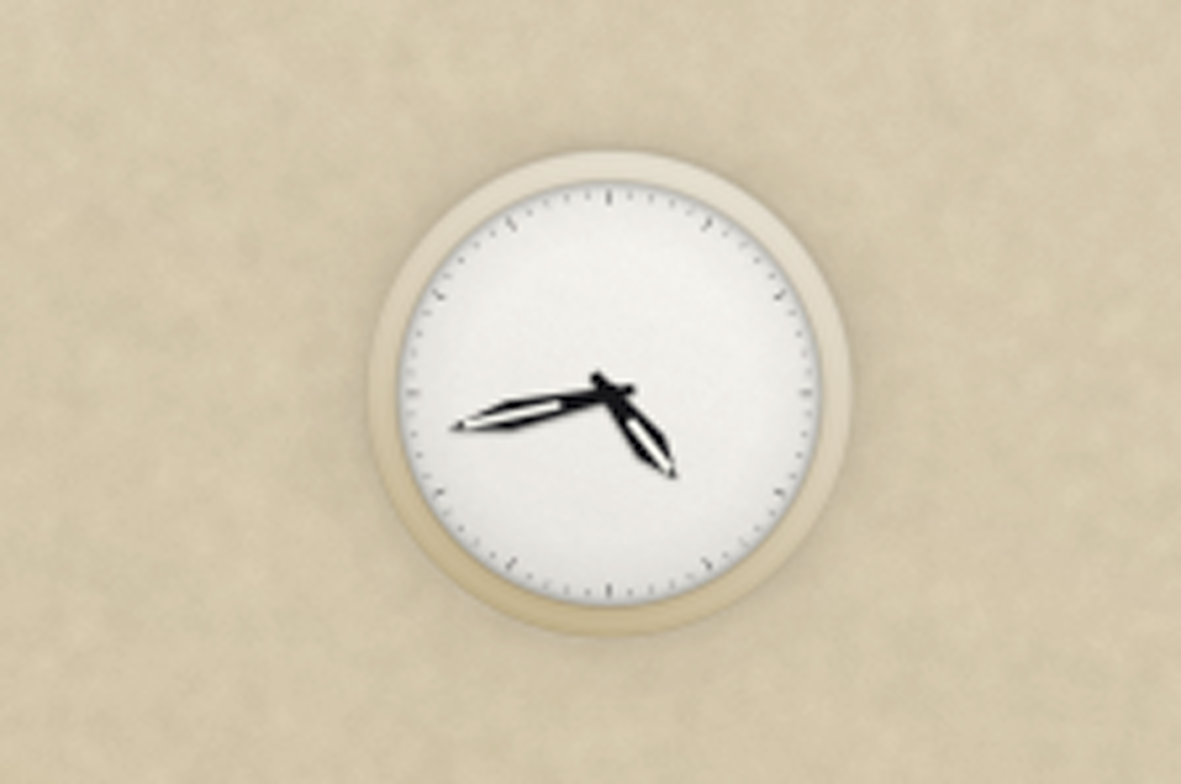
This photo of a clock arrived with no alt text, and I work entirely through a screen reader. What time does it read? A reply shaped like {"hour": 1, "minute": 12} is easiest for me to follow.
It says {"hour": 4, "minute": 43}
